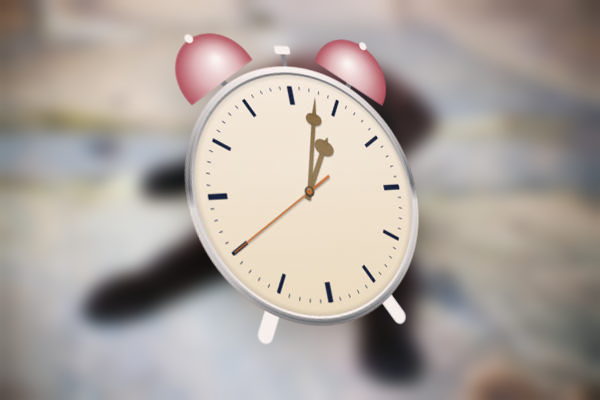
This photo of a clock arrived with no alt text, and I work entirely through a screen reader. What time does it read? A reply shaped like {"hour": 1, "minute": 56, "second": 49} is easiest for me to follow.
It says {"hour": 1, "minute": 2, "second": 40}
